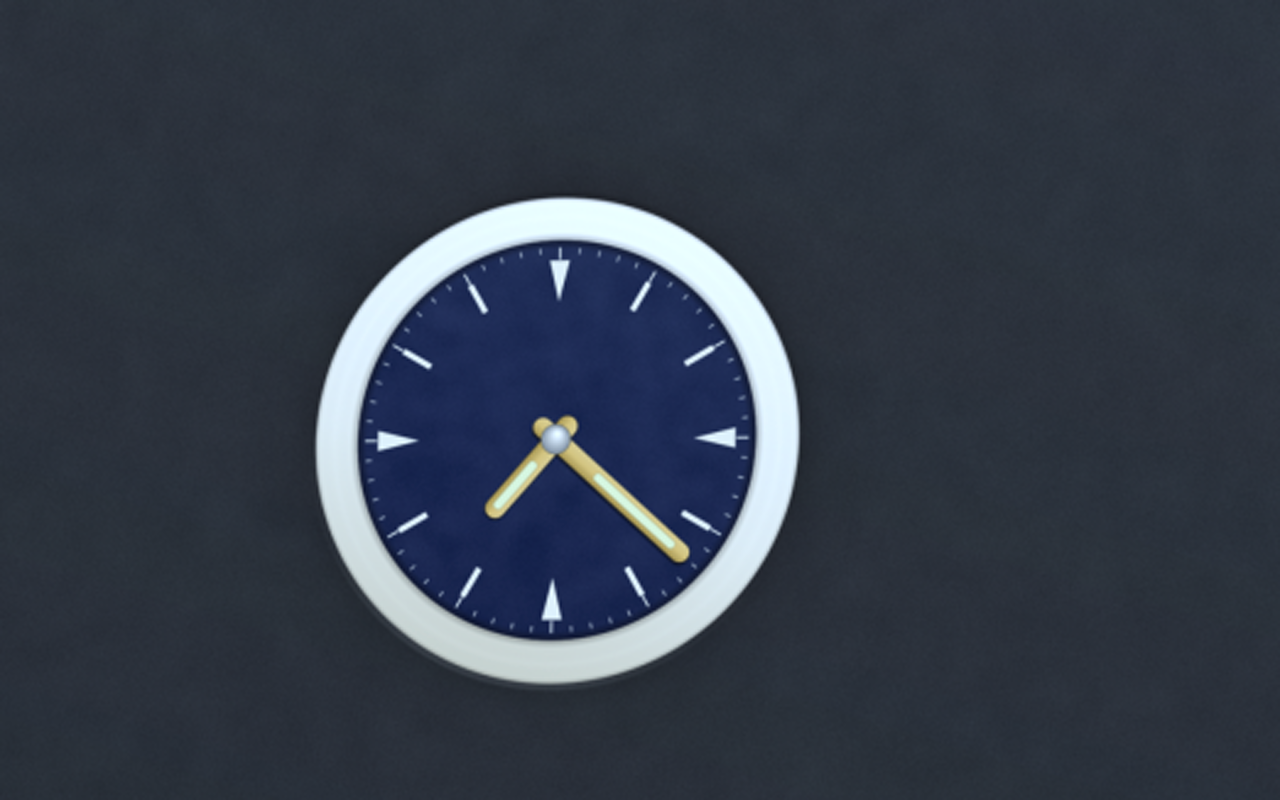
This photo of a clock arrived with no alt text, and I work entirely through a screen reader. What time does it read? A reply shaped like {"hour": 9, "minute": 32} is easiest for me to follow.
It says {"hour": 7, "minute": 22}
